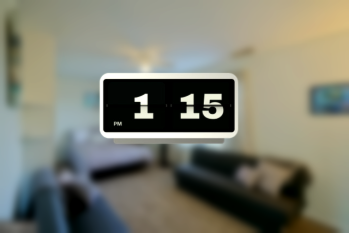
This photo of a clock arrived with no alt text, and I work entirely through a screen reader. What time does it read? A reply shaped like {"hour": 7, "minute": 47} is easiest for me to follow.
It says {"hour": 1, "minute": 15}
